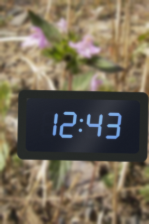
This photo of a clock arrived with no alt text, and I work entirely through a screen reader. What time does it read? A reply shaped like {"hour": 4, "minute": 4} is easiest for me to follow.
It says {"hour": 12, "minute": 43}
